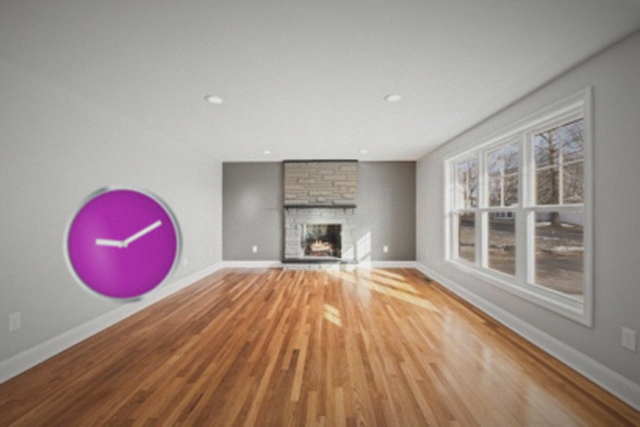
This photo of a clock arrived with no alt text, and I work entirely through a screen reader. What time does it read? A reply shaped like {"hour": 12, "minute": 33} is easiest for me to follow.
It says {"hour": 9, "minute": 10}
